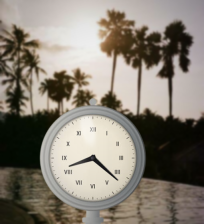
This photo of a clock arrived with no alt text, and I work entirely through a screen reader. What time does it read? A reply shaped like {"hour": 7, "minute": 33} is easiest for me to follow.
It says {"hour": 8, "minute": 22}
